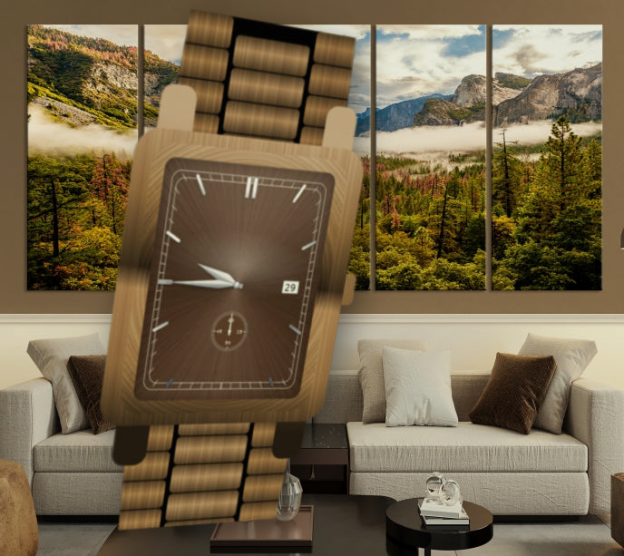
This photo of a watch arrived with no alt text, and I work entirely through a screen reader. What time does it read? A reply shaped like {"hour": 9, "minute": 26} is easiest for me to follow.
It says {"hour": 9, "minute": 45}
